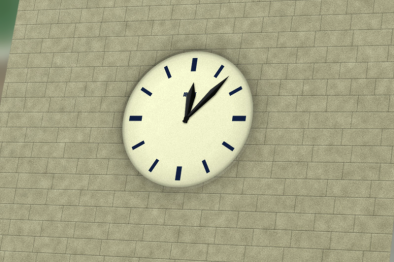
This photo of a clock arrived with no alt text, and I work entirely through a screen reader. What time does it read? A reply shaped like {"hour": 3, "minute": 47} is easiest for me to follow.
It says {"hour": 12, "minute": 7}
